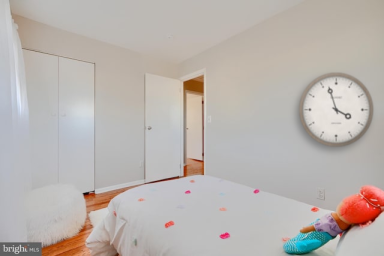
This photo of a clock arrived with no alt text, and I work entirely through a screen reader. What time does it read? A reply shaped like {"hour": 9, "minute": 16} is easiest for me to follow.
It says {"hour": 3, "minute": 57}
